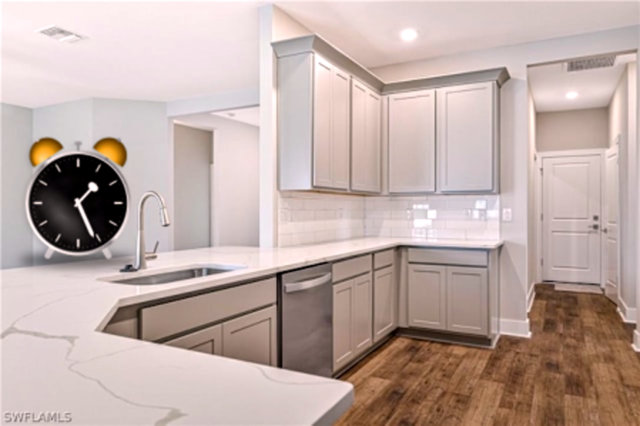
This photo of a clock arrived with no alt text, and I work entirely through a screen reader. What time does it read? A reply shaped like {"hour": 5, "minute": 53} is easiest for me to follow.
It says {"hour": 1, "minute": 26}
